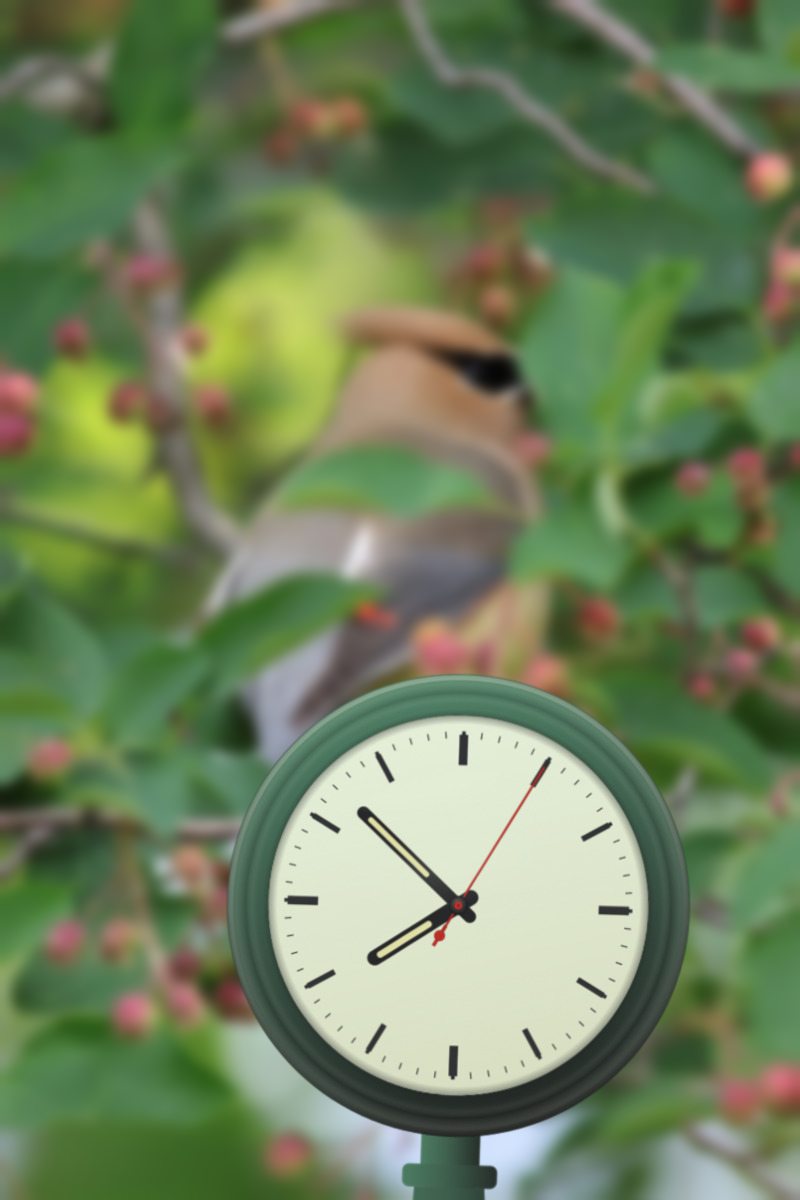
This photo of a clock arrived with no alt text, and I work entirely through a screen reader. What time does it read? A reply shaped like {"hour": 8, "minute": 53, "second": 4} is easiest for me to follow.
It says {"hour": 7, "minute": 52, "second": 5}
